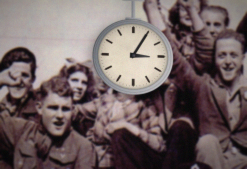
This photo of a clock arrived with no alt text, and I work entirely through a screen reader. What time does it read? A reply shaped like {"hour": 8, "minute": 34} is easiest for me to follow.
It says {"hour": 3, "minute": 5}
